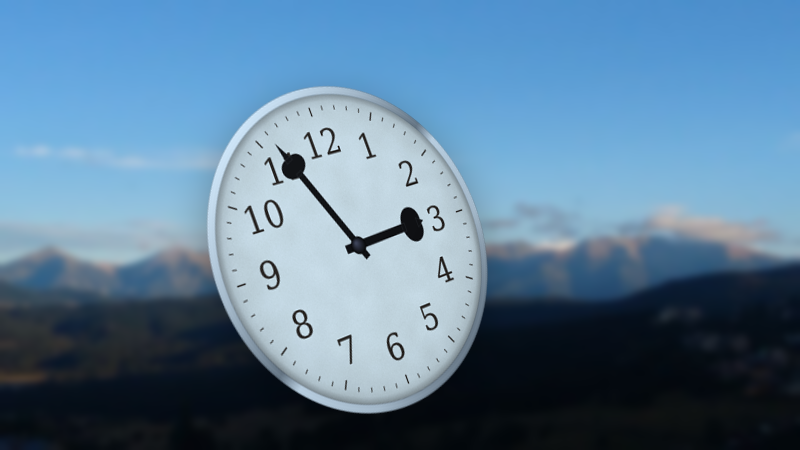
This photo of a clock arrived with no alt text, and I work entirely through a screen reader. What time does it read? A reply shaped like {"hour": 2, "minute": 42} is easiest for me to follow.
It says {"hour": 2, "minute": 56}
